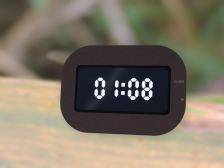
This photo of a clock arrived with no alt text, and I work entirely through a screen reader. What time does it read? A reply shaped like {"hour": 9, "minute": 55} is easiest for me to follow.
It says {"hour": 1, "minute": 8}
